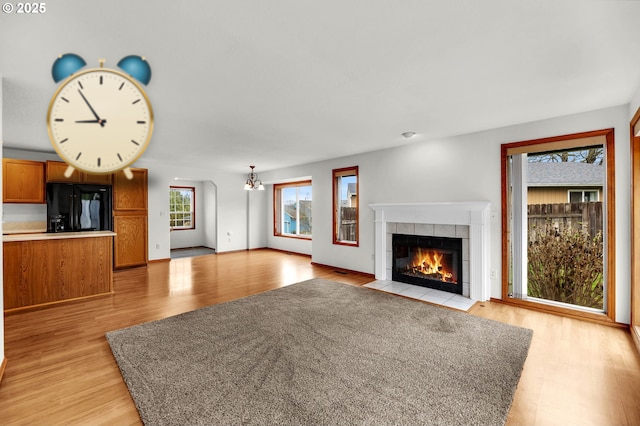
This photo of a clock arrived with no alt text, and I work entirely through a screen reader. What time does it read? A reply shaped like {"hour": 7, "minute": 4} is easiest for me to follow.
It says {"hour": 8, "minute": 54}
